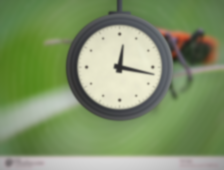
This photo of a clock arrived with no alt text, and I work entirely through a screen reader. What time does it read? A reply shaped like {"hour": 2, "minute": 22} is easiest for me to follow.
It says {"hour": 12, "minute": 17}
